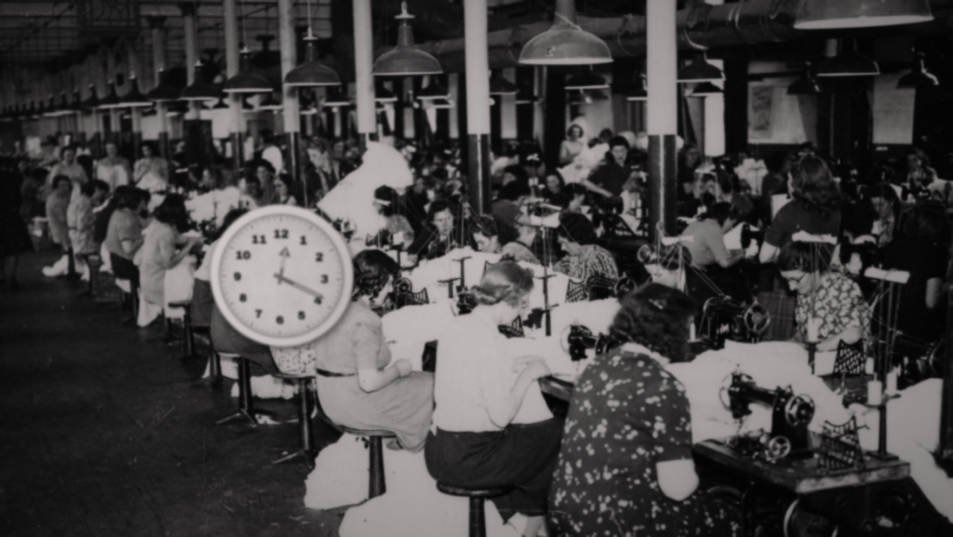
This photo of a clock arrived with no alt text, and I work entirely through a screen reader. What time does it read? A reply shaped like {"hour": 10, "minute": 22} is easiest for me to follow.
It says {"hour": 12, "minute": 19}
